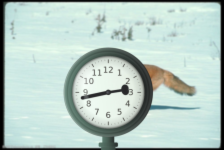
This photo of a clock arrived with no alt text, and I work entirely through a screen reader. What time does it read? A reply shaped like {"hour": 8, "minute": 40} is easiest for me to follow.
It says {"hour": 2, "minute": 43}
